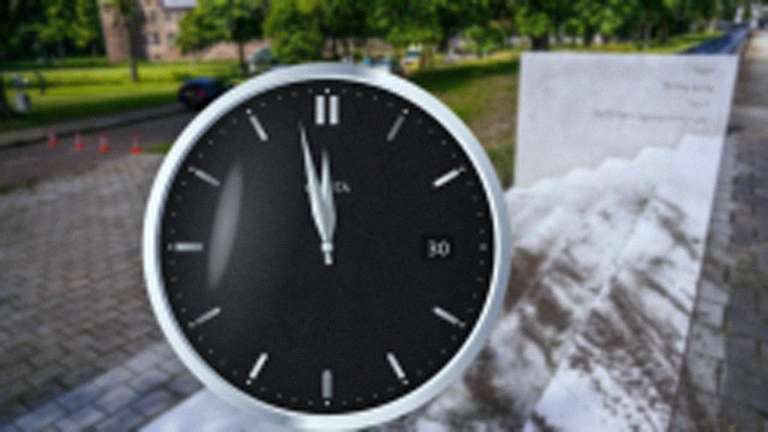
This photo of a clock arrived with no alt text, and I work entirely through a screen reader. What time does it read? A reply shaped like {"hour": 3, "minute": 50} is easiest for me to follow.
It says {"hour": 11, "minute": 58}
